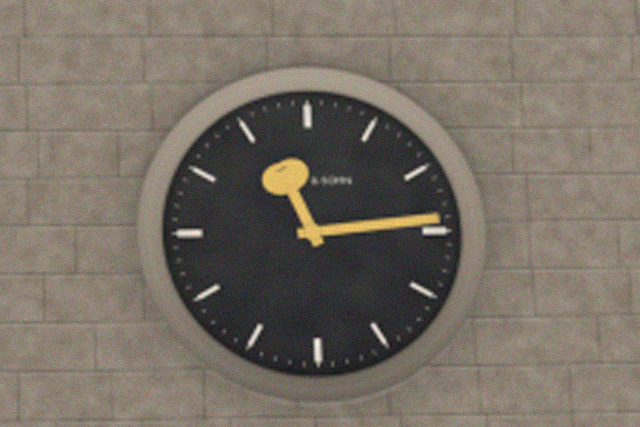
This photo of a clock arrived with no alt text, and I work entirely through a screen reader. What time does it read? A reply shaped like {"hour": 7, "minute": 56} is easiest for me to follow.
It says {"hour": 11, "minute": 14}
